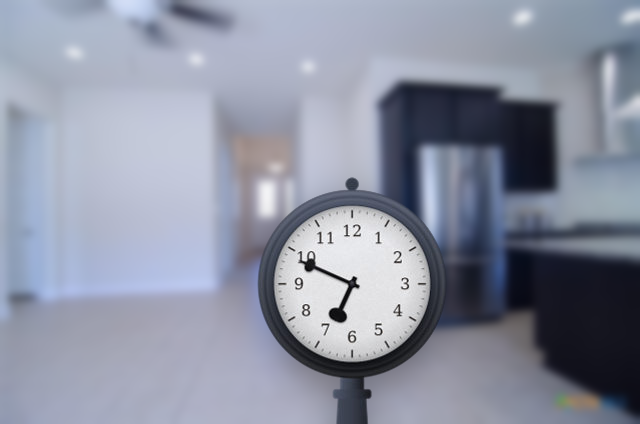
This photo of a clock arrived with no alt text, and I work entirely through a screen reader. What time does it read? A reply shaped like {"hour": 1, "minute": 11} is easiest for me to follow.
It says {"hour": 6, "minute": 49}
